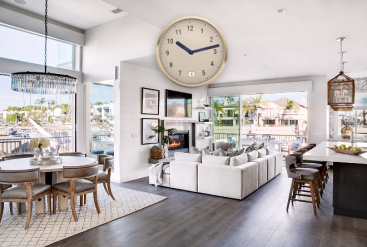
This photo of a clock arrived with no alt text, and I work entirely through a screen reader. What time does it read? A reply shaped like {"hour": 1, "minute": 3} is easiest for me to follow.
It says {"hour": 10, "minute": 13}
